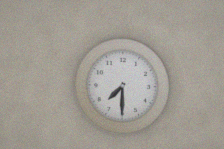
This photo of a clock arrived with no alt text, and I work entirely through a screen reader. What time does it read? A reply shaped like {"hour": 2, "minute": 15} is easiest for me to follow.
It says {"hour": 7, "minute": 30}
